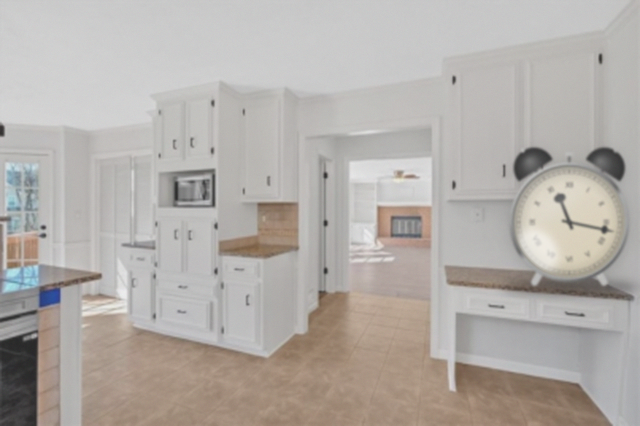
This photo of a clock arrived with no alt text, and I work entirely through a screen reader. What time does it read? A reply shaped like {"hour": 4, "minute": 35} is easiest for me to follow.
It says {"hour": 11, "minute": 17}
